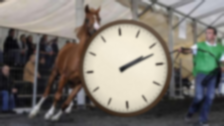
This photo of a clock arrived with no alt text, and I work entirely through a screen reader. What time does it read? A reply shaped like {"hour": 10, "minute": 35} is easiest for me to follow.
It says {"hour": 2, "minute": 12}
